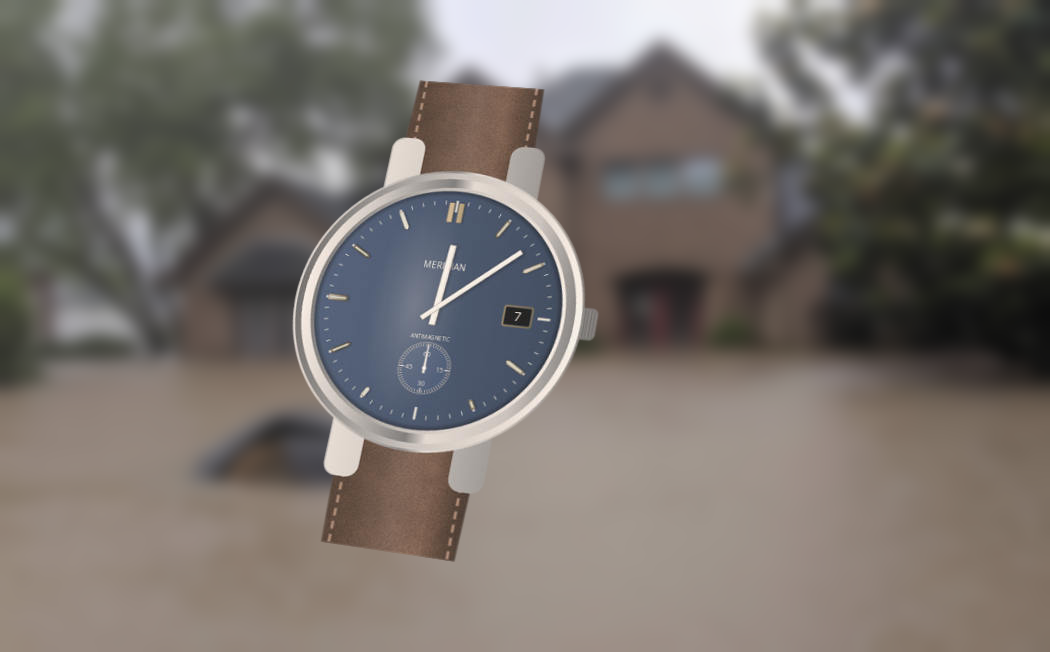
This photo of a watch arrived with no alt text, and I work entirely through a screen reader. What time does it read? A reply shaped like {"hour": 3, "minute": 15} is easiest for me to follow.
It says {"hour": 12, "minute": 8}
